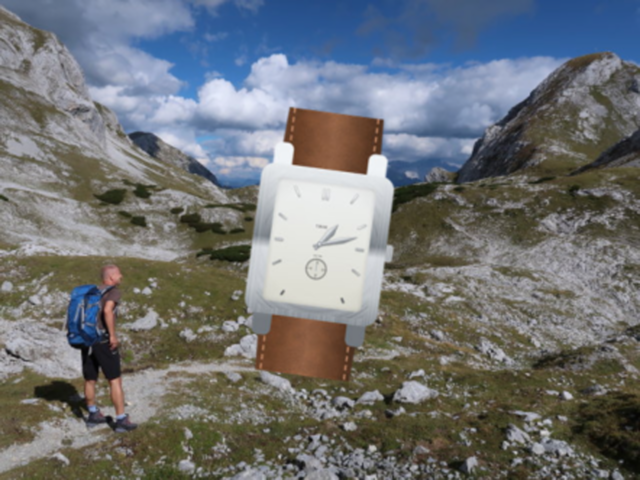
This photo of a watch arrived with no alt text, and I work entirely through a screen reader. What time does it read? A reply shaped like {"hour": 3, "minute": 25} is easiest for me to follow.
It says {"hour": 1, "minute": 12}
